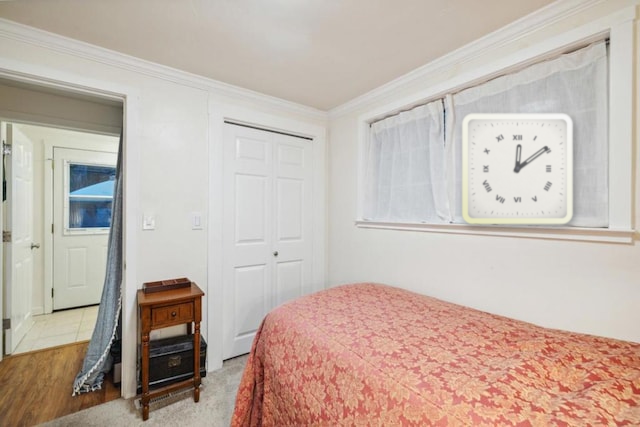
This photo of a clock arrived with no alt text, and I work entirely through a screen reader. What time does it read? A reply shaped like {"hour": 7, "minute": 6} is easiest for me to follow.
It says {"hour": 12, "minute": 9}
